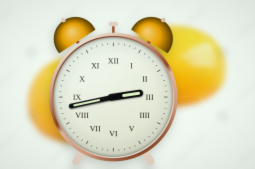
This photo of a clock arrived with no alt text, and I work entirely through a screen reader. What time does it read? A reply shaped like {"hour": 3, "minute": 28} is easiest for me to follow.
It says {"hour": 2, "minute": 43}
